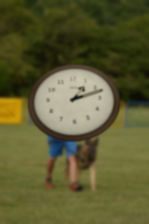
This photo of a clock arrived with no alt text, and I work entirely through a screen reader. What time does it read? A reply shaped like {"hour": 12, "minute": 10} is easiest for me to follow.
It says {"hour": 1, "minute": 12}
